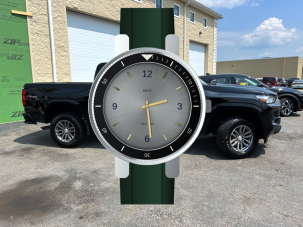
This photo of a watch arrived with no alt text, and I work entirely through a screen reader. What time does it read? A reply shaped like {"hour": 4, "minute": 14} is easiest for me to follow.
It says {"hour": 2, "minute": 29}
